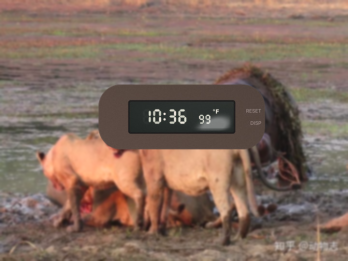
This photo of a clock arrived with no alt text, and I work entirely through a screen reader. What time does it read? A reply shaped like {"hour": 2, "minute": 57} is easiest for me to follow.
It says {"hour": 10, "minute": 36}
